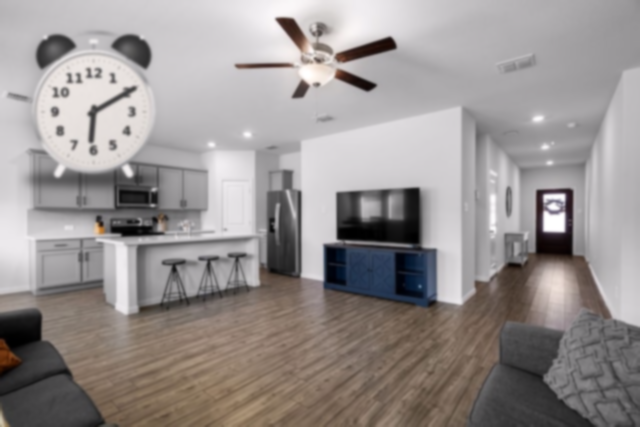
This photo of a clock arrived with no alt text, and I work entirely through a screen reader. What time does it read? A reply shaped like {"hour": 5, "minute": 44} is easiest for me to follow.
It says {"hour": 6, "minute": 10}
